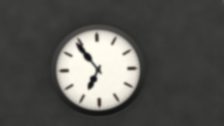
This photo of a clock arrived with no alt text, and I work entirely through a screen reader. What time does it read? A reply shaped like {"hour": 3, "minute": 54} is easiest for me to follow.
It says {"hour": 6, "minute": 54}
